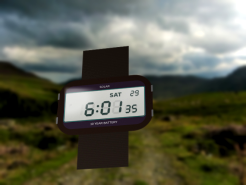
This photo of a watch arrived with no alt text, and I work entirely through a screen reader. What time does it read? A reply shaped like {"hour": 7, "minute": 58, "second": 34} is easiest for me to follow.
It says {"hour": 6, "minute": 1, "second": 35}
